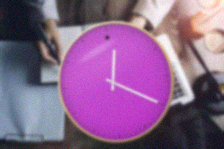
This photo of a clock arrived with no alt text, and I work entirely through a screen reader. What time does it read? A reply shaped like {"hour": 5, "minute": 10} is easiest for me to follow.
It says {"hour": 12, "minute": 20}
